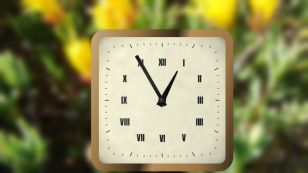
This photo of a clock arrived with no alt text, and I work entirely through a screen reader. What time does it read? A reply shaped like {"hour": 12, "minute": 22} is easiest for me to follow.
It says {"hour": 12, "minute": 55}
